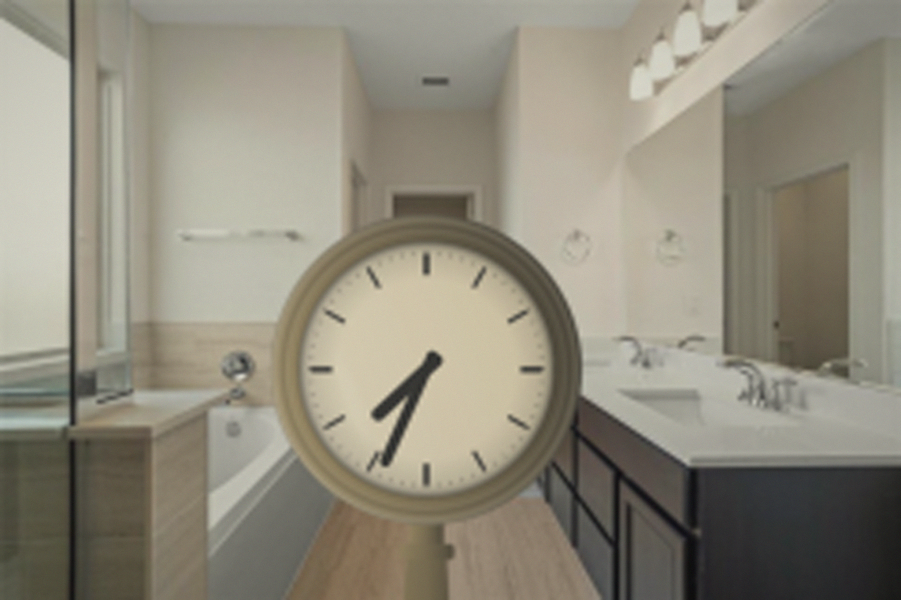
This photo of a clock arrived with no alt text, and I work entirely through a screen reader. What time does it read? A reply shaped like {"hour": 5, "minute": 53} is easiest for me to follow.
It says {"hour": 7, "minute": 34}
